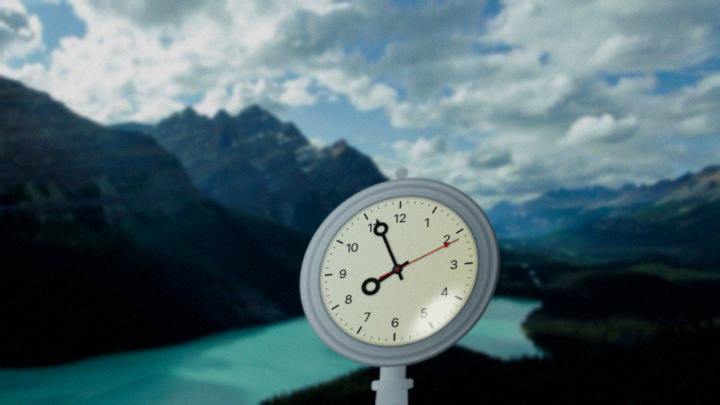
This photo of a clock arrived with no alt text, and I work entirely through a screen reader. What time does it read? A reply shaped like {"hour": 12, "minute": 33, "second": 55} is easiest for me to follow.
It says {"hour": 7, "minute": 56, "second": 11}
